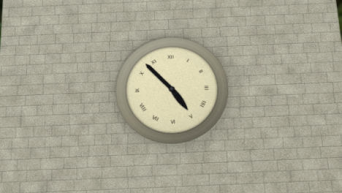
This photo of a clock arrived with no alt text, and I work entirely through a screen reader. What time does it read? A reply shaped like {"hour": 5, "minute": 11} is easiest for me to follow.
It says {"hour": 4, "minute": 53}
